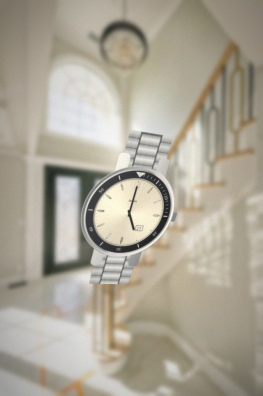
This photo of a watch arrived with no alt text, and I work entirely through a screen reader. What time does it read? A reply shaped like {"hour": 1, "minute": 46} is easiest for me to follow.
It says {"hour": 5, "minute": 0}
